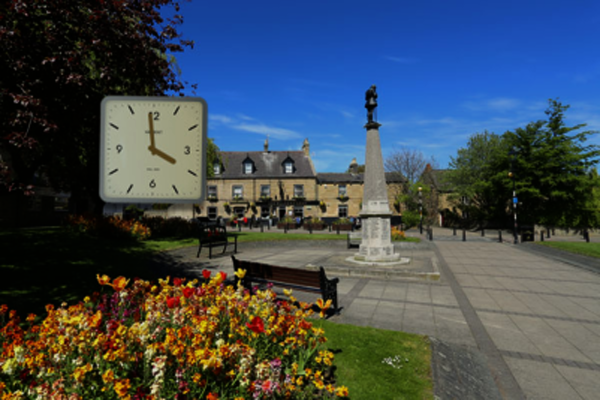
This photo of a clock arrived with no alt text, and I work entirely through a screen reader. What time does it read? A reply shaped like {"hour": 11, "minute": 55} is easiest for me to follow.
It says {"hour": 3, "minute": 59}
